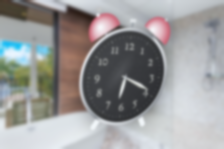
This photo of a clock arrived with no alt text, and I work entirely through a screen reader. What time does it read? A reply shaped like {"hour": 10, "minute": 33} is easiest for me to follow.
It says {"hour": 6, "minute": 19}
